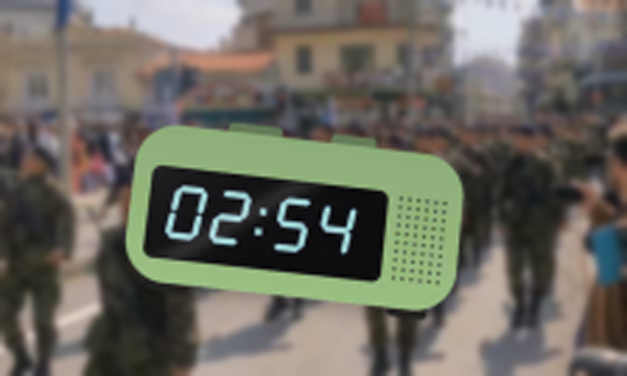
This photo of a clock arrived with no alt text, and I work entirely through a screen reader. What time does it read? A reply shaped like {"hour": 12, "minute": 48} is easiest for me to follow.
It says {"hour": 2, "minute": 54}
